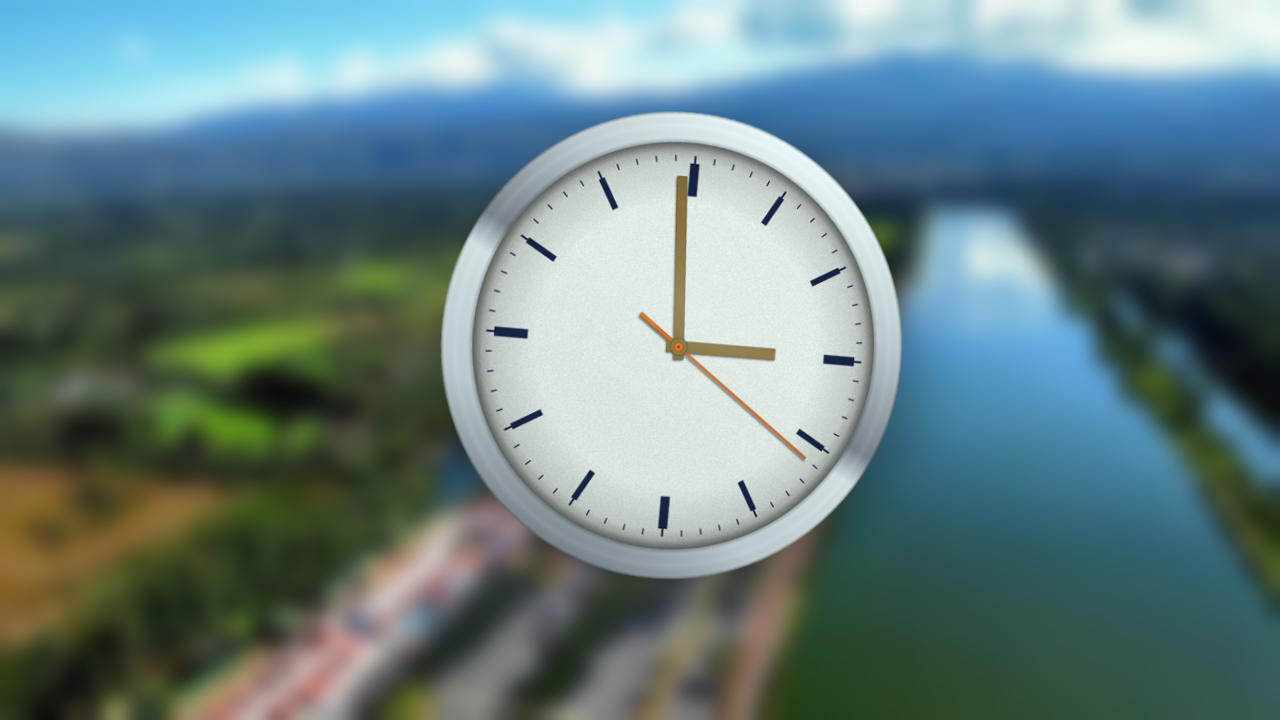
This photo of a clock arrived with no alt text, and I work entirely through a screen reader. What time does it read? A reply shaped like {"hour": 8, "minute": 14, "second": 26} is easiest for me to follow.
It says {"hour": 2, "minute": 59, "second": 21}
